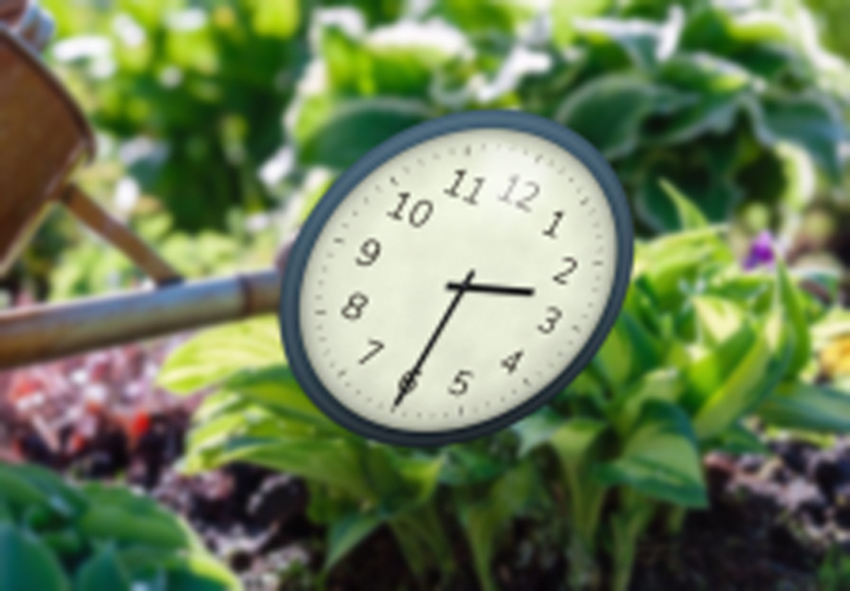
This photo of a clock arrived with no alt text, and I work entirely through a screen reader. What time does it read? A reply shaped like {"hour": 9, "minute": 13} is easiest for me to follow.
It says {"hour": 2, "minute": 30}
